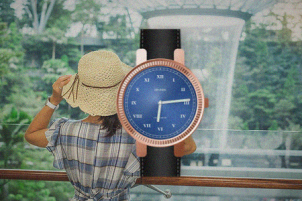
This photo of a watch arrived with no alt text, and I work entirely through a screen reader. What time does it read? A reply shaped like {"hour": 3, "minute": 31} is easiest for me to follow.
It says {"hour": 6, "minute": 14}
